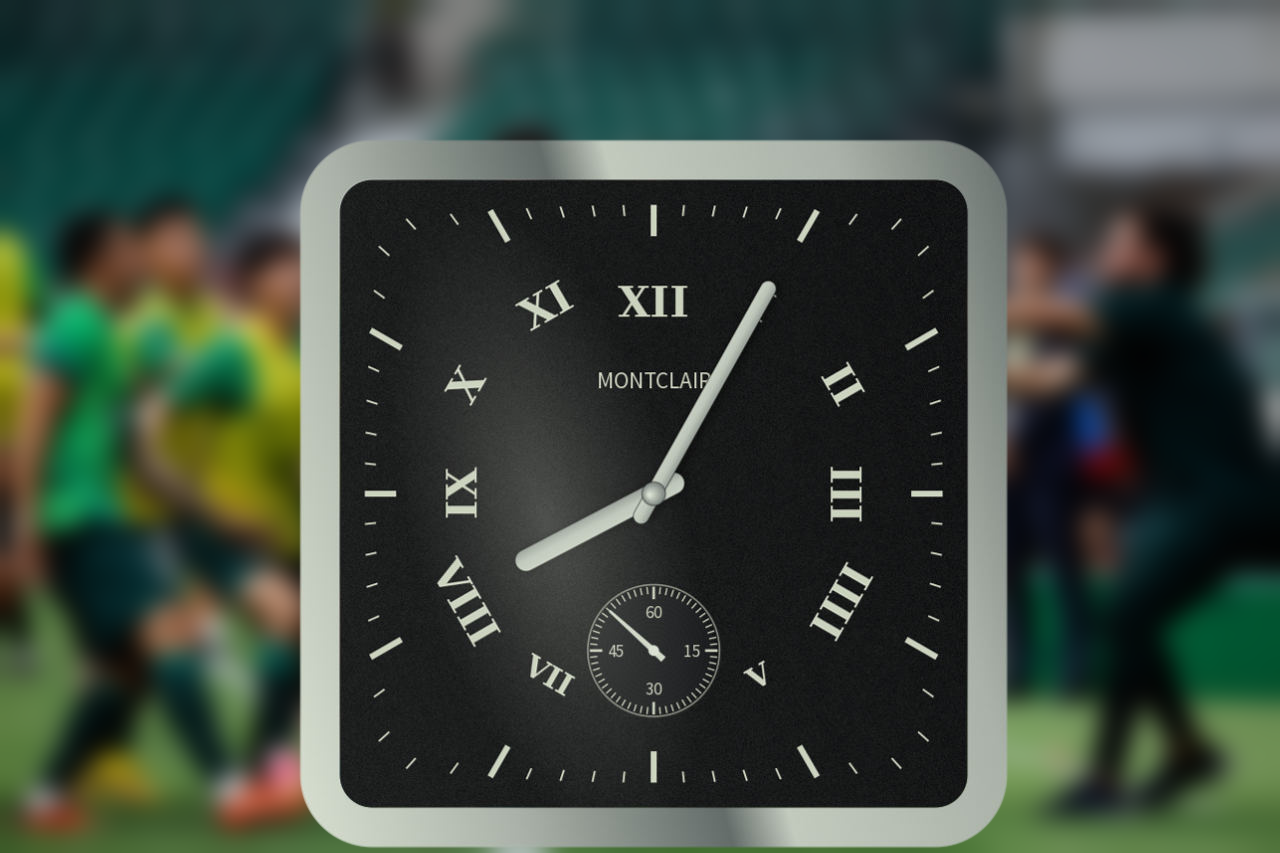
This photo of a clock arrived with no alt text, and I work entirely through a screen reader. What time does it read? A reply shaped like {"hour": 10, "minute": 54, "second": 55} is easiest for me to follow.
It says {"hour": 8, "minute": 4, "second": 52}
